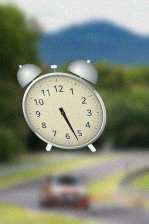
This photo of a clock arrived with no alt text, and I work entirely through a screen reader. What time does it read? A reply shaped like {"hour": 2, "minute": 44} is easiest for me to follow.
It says {"hour": 5, "minute": 27}
